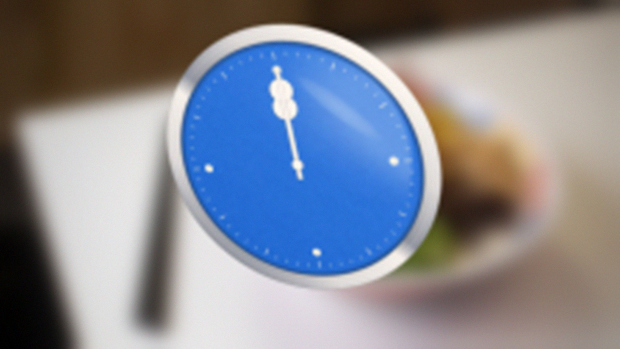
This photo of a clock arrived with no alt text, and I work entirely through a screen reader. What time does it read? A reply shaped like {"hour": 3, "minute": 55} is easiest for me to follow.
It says {"hour": 12, "minute": 0}
